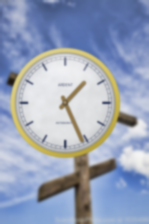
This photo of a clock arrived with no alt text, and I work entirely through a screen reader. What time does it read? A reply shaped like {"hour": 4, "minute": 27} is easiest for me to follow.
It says {"hour": 1, "minute": 26}
